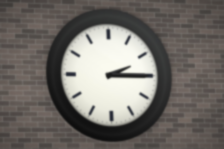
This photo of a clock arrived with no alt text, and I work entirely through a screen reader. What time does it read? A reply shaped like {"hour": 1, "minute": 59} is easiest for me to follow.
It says {"hour": 2, "minute": 15}
